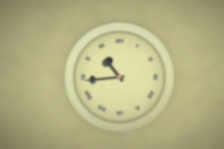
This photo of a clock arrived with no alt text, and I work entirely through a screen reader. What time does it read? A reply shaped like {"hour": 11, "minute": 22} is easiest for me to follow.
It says {"hour": 10, "minute": 44}
